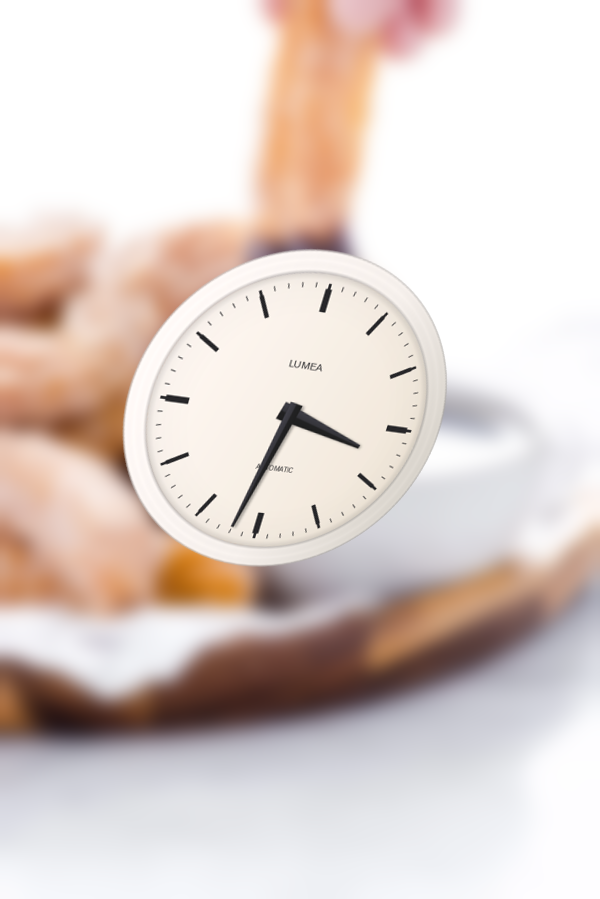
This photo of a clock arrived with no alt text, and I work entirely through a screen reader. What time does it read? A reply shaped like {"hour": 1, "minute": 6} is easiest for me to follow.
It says {"hour": 3, "minute": 32}
